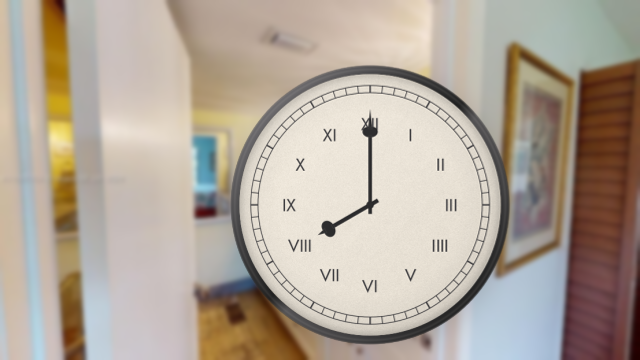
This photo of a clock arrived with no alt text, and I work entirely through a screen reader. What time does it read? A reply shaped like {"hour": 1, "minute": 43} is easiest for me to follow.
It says {"hour": 8, "minute": 0}
